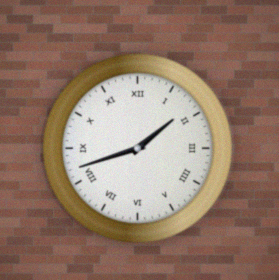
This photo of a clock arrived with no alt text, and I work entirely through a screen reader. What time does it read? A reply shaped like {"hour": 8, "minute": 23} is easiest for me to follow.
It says {"hour": 1, "minute": 42}
